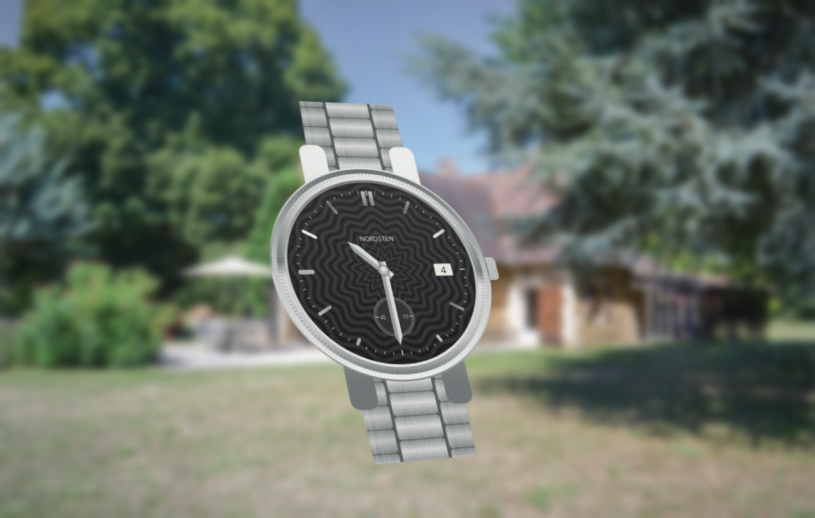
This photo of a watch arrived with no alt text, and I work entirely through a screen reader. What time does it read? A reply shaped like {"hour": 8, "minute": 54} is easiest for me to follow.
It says {"hour": 10, "minute": 30}
